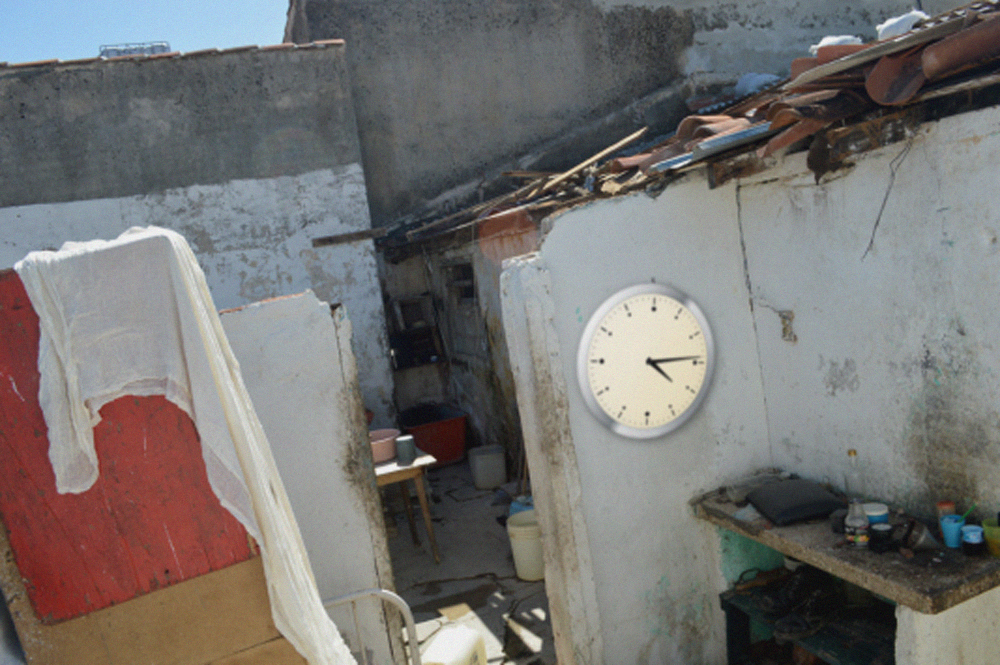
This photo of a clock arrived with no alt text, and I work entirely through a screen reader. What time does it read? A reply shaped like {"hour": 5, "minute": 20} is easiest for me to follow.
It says {"hour": 4, "minute": 14}
